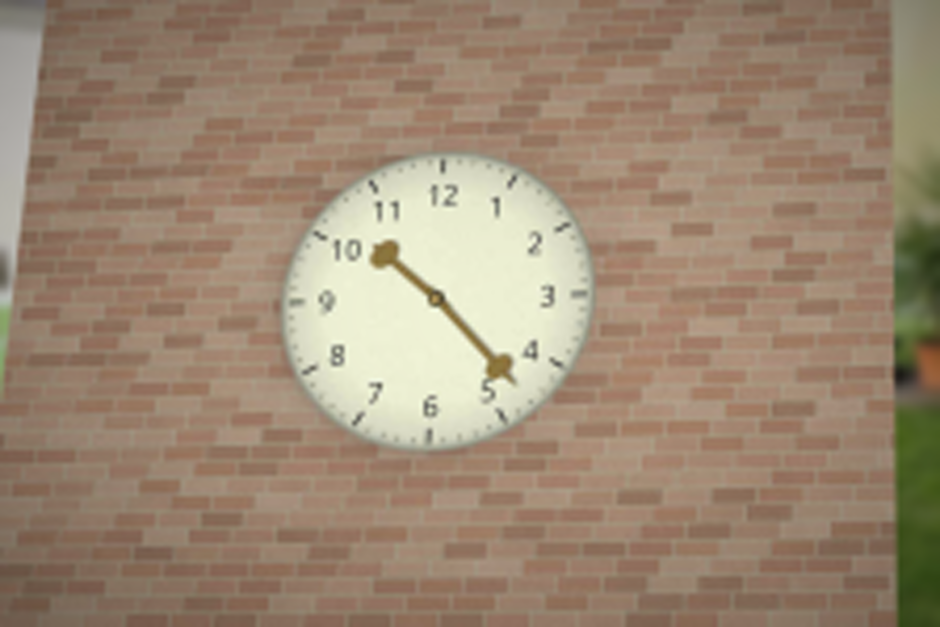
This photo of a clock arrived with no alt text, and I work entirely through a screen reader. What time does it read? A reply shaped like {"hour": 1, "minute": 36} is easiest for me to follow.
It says {"hour": 10, "minute": 23}
